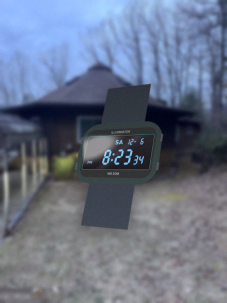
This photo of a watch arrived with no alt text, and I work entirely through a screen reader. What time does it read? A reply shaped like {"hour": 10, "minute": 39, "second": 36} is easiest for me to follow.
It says {"hour": 8, "minute": 23, "second": 34}
